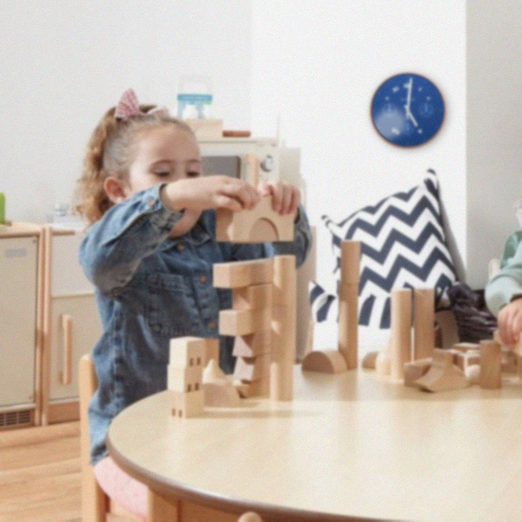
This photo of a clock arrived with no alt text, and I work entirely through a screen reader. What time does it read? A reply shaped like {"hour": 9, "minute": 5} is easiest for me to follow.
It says {"hour": 5, "minute": 1}
